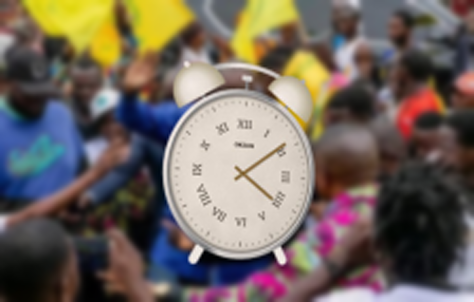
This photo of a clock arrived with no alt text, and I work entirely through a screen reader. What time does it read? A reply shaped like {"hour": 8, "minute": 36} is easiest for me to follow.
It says {"hour": 4, "minute": 9}
